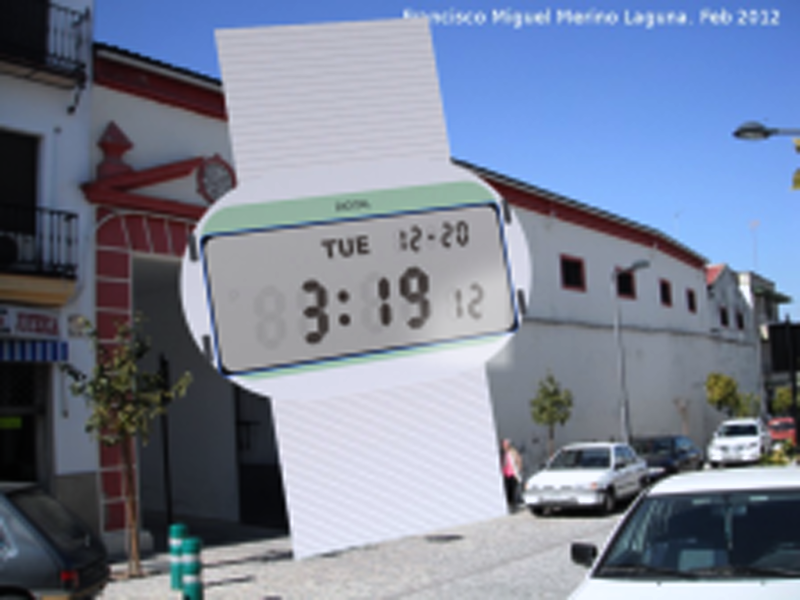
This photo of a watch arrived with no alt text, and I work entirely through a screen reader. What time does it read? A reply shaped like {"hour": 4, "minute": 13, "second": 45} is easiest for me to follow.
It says {"hour": 3, "minute": 19, "second": 12}
